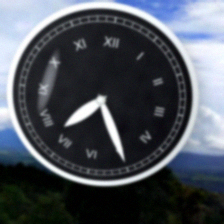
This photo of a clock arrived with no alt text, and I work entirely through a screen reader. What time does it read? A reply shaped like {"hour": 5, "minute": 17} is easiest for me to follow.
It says {"hour": 7, "minute": 25}
